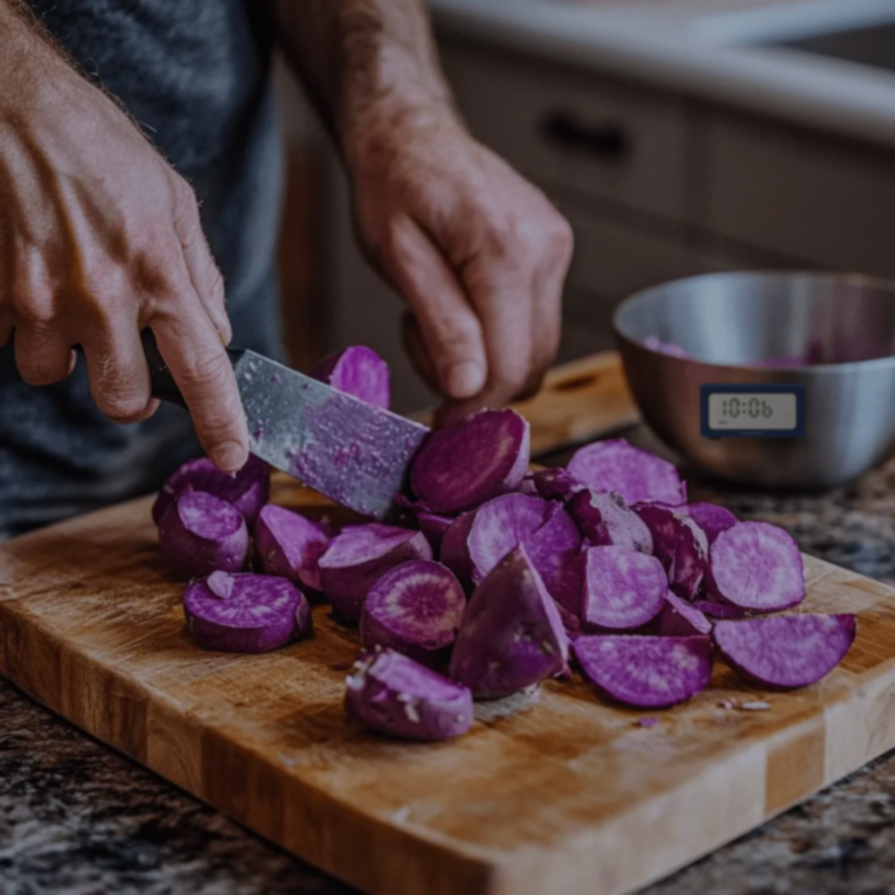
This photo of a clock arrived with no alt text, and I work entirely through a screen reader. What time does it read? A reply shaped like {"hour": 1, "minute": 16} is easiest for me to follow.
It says {"hour": 10, "minute": 6}
